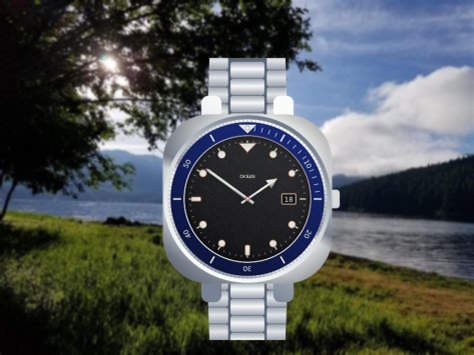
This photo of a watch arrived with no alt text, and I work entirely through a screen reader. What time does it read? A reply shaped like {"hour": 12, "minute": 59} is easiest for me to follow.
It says {"hour": 1, "minute": 51}
